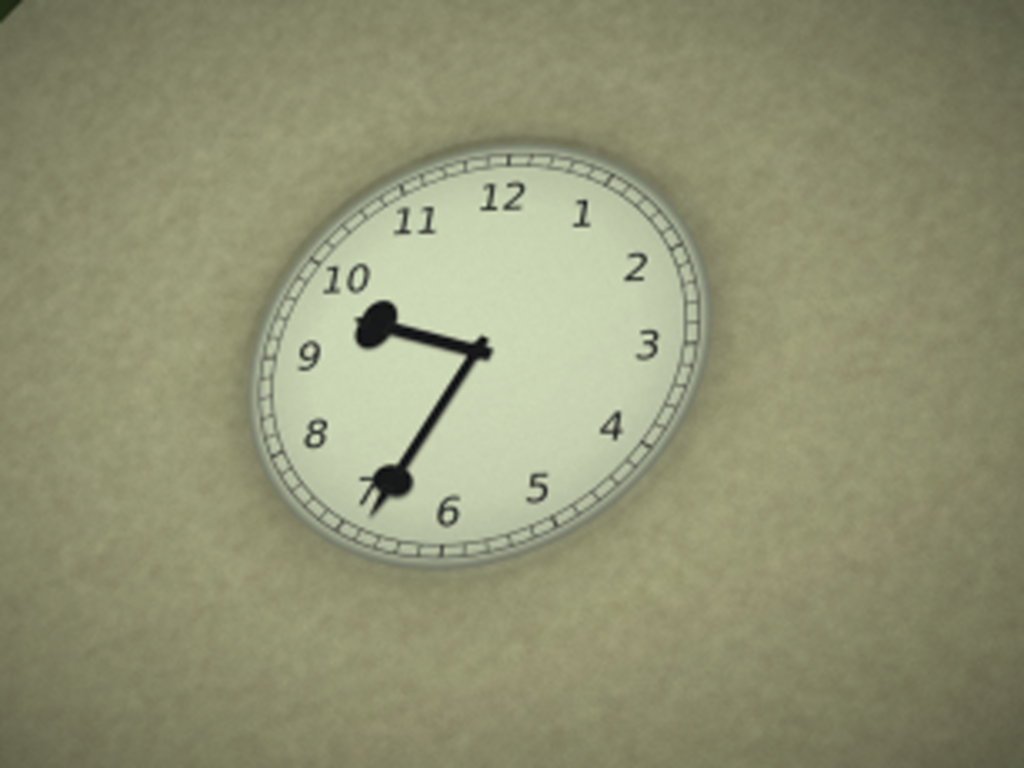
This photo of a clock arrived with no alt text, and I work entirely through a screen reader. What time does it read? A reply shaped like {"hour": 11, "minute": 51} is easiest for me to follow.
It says {"hour": 9, "minute": 34}
